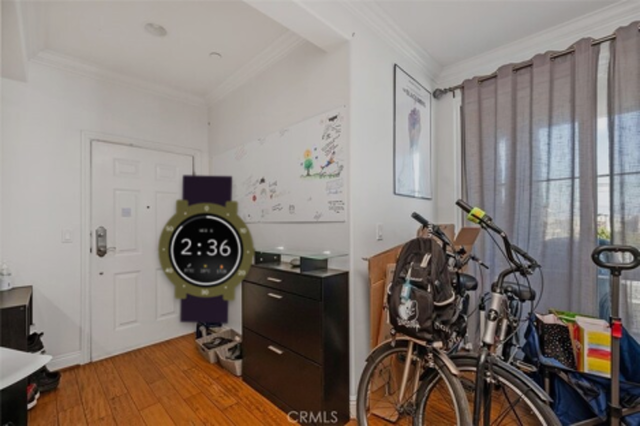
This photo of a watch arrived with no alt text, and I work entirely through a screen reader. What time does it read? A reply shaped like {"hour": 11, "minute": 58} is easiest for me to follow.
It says {"hour": 2, "minute": 36}
